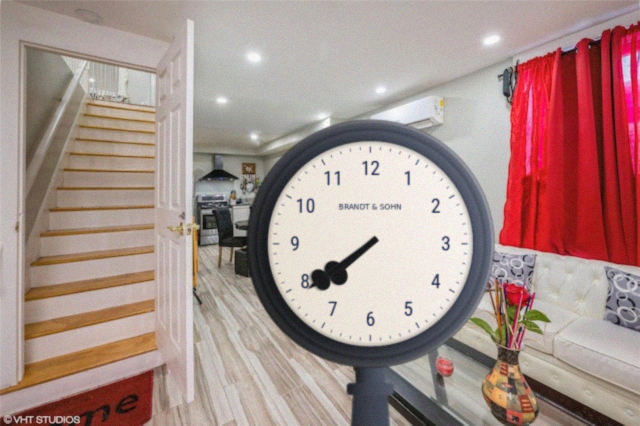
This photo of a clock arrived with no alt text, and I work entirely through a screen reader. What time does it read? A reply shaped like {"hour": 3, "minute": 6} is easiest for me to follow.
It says {"hour": 7, "minute": 39}
